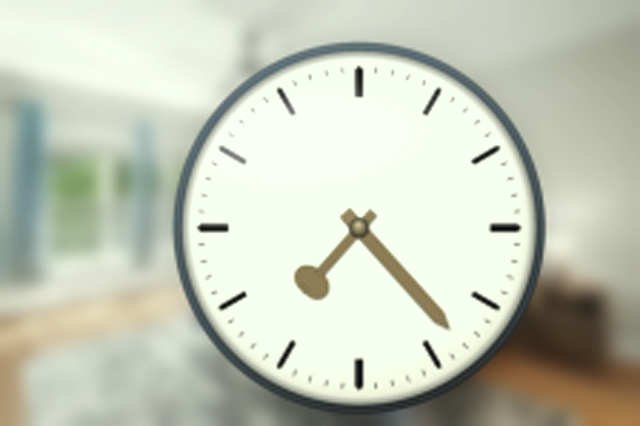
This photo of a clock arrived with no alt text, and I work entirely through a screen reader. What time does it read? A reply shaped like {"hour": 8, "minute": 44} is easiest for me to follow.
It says {"hour": 7, "minute": 23}
